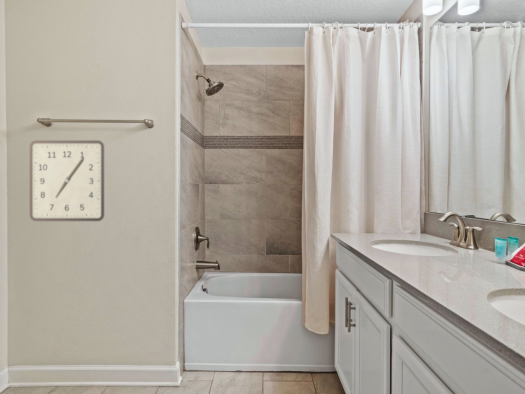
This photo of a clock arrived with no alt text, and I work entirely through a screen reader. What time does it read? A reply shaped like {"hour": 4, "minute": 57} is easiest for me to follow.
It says {"hour": 7, "minute": 6}
